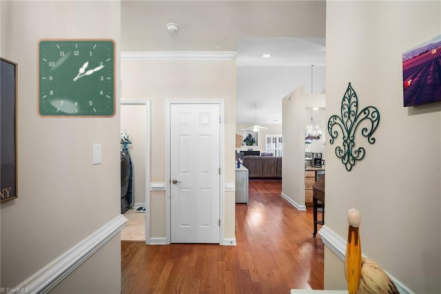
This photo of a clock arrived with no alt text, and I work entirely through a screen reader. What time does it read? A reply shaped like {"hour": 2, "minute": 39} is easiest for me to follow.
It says {"hour": 1, "minute": 11}
